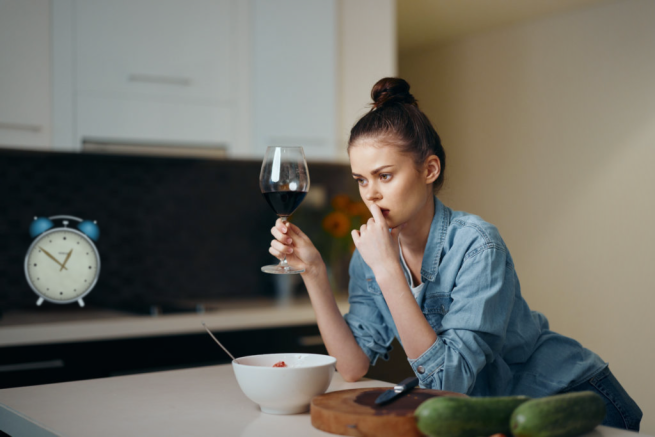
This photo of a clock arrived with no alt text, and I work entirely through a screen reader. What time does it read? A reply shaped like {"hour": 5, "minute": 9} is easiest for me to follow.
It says {"hour": 12, "minute": 51}
